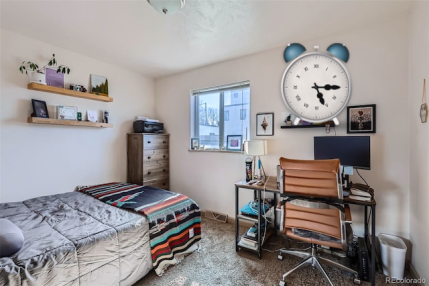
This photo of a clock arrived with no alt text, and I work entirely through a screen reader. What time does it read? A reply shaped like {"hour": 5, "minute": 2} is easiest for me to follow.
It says {"hour": 5, "minute": 15}
